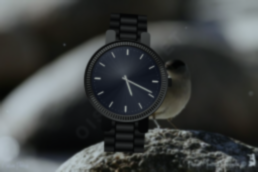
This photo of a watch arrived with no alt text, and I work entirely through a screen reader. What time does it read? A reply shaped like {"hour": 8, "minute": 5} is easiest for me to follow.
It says {"hour": 5, "minute": 19}
